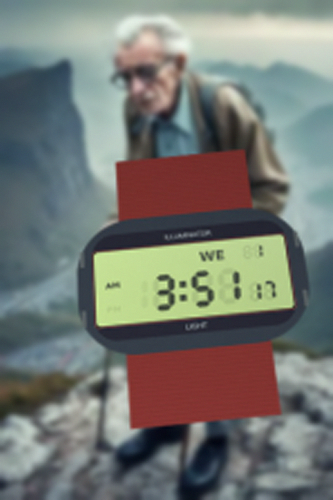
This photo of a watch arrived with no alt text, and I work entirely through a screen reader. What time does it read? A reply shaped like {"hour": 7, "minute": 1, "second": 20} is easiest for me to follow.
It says {"hour": 3, "minute": 51, "second": 17}
